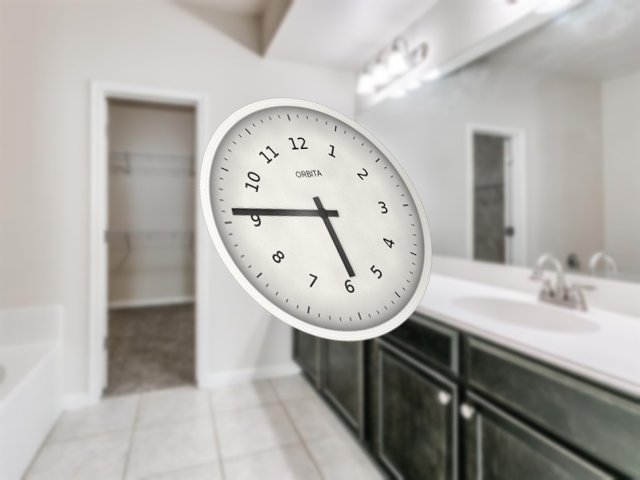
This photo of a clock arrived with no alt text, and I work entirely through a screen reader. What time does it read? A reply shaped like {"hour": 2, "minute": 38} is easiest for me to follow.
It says {"hour": 5, "minute": 46}
